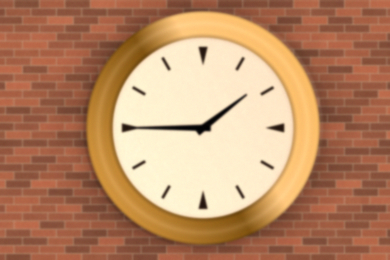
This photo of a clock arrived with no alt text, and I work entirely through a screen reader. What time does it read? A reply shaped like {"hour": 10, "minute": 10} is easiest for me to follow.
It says {"hour": 1, "minute": 45}
